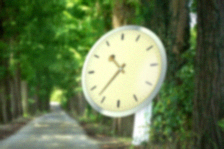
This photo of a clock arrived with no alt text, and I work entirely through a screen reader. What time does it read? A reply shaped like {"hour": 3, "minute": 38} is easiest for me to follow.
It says {"hour": 10, "minute": 37}
